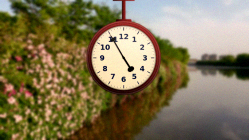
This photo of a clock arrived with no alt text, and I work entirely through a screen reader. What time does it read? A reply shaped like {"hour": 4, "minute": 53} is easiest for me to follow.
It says {"hour": 4, "minute": 55}
